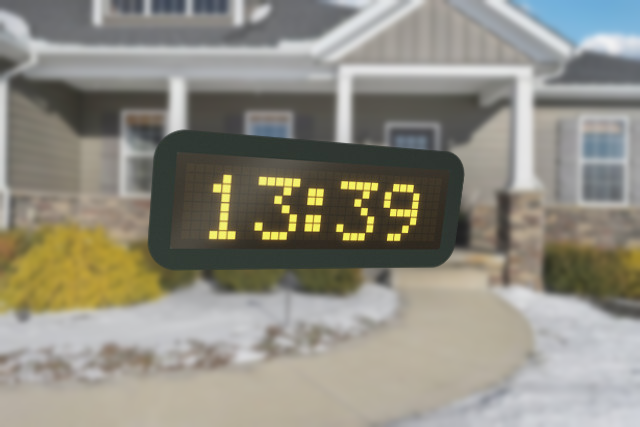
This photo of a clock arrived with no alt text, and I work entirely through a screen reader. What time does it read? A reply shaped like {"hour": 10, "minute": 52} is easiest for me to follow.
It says {"hour": 13, "minute": 39}
